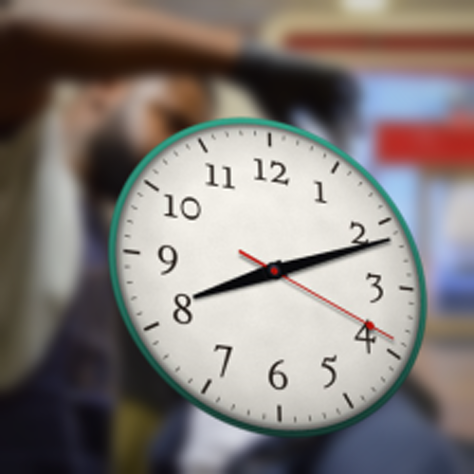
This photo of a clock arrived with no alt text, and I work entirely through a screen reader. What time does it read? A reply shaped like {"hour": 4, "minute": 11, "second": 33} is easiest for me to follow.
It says {"hour": 8, "minute": 11, "second": 19}
